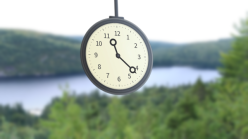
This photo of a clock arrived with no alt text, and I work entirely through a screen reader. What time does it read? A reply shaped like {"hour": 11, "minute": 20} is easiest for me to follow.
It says {"hour": 11, "minute": 22}
